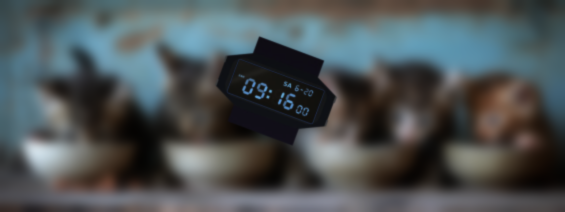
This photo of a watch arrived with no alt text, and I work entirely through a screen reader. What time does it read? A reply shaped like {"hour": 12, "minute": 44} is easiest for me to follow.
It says {"hour": 9, "minute": 16}
